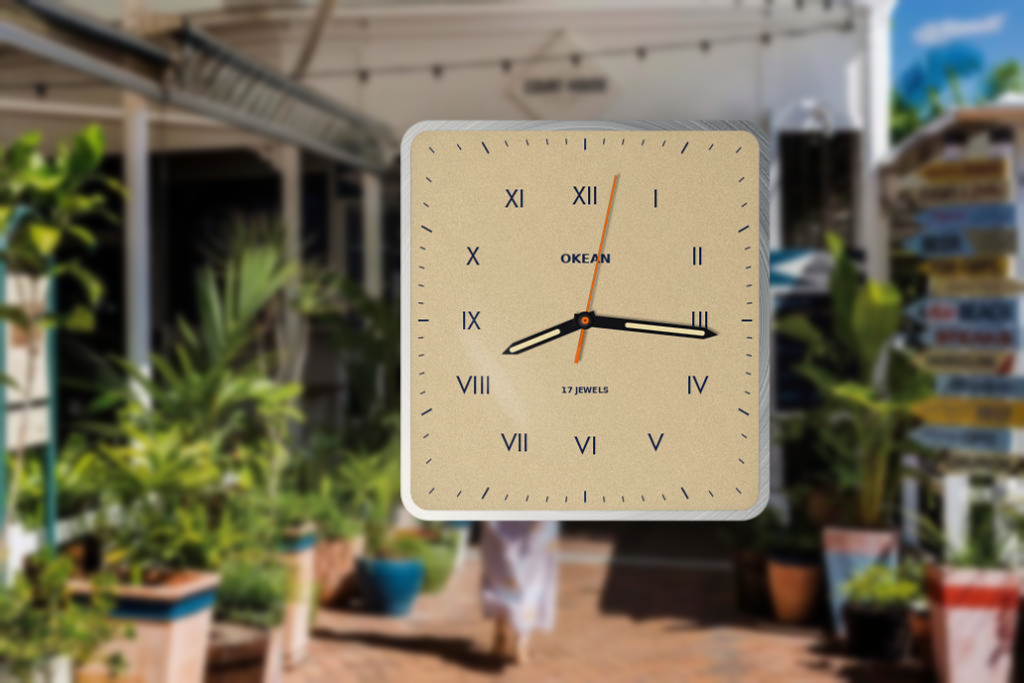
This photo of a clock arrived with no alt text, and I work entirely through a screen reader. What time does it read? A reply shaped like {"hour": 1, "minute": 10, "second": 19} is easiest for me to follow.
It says {"hour": 8, "minute": 16, "second": 2}
